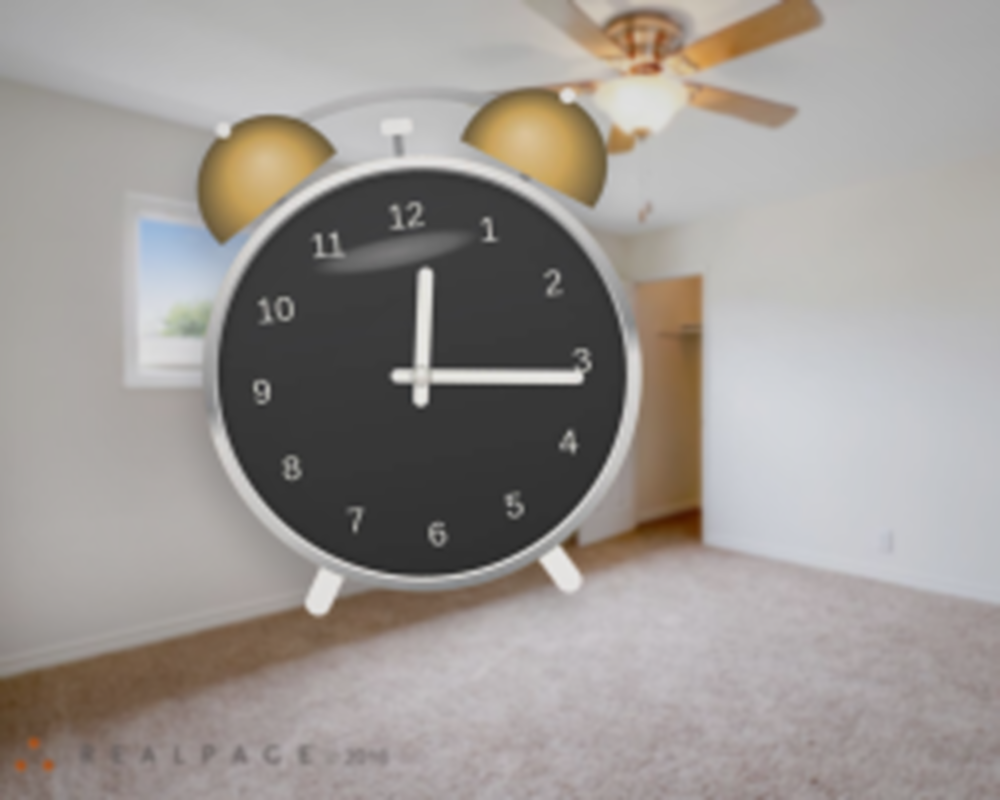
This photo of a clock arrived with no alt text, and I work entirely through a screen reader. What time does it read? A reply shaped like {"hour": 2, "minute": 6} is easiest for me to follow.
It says {"hour": 12, "minute": 16}
